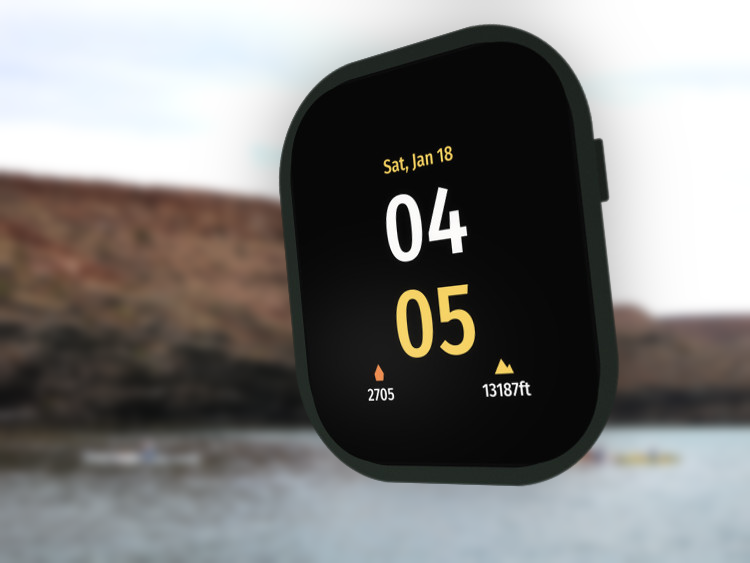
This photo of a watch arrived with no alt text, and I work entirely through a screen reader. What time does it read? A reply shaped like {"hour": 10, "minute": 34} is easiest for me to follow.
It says {"hour": 4, "minute": 5}
